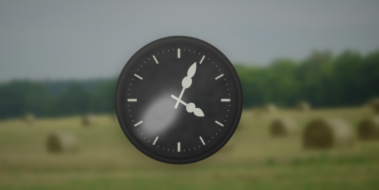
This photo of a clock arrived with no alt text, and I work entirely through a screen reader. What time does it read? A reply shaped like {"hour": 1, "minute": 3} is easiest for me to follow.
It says {"hour": 4, "minute": 4}
